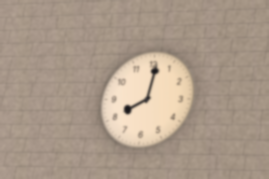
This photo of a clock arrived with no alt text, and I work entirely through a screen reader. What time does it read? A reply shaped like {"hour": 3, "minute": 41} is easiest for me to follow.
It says {"hour": 8, "minute": 1}
